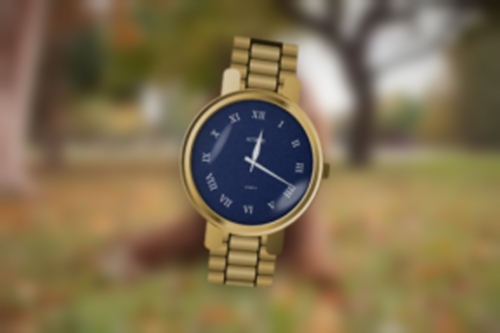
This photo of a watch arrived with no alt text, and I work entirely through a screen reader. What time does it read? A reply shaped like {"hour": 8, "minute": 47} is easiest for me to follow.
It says {"hour": 12, "minute": 19}
